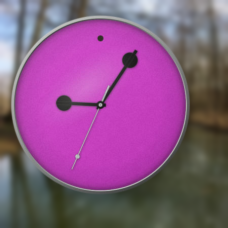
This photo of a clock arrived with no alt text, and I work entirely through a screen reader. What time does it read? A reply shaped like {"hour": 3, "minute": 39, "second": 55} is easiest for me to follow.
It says {"hour": 9, "minute": 5, "second": 34}
